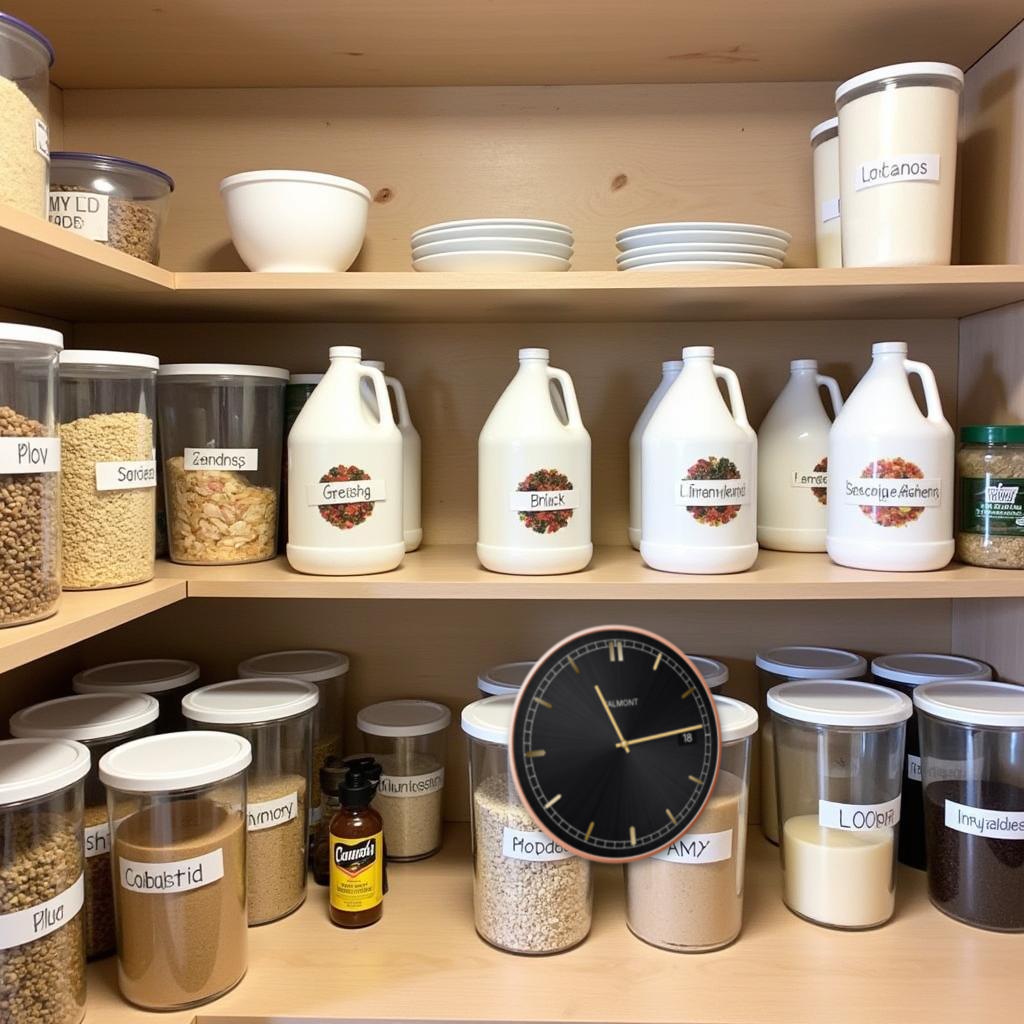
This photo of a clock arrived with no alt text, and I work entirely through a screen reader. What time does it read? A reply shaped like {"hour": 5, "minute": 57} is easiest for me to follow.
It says {"hour": 11, "minute": 14}
